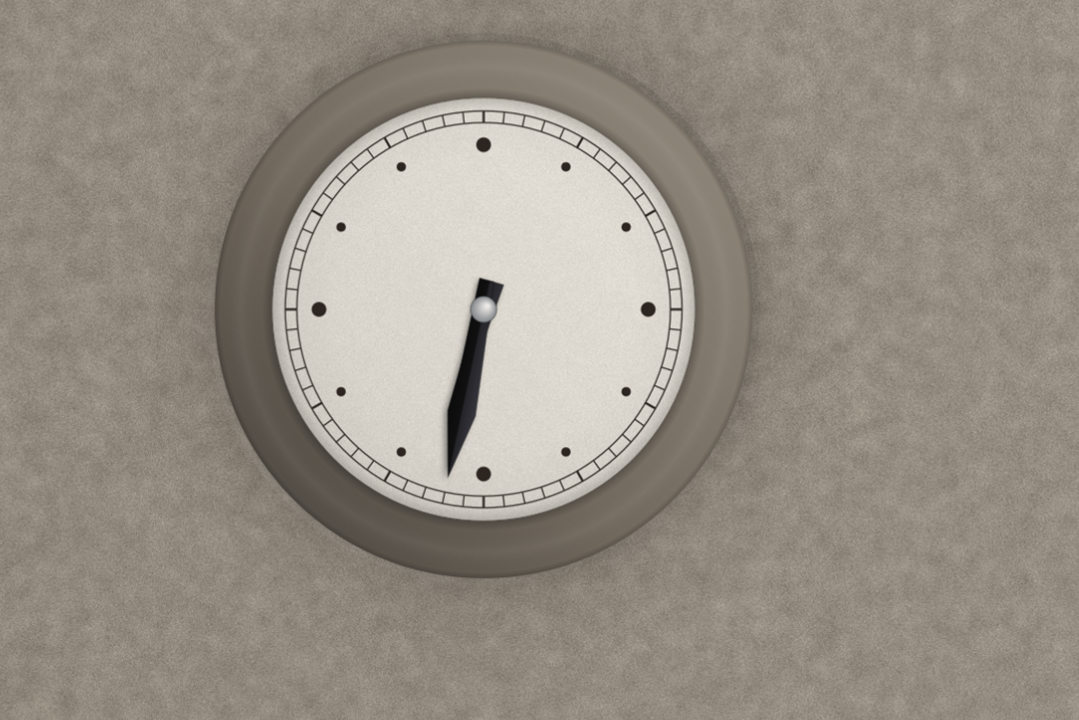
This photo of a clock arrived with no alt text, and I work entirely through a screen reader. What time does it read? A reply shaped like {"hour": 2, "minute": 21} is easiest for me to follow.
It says {"hour": 6, "minute": 32}
